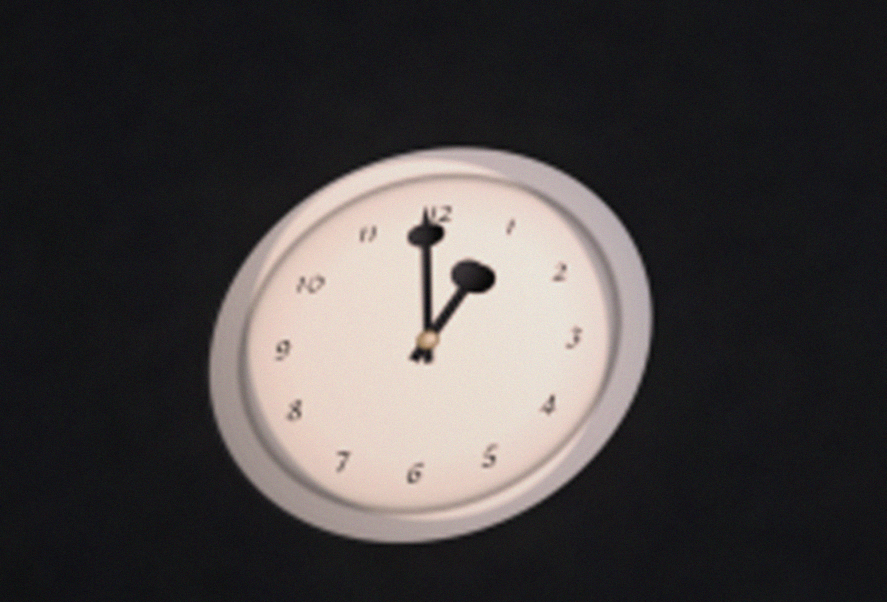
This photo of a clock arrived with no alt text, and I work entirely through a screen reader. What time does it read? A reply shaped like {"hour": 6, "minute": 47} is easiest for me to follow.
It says {"hour": 12, "minute": 59}
